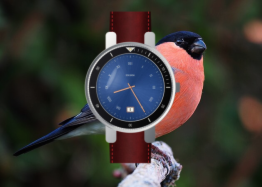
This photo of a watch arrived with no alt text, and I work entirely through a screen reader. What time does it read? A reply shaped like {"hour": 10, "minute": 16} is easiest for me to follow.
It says {"hour": 8, "minute": 25}
